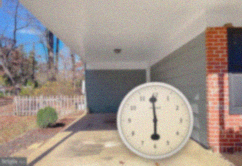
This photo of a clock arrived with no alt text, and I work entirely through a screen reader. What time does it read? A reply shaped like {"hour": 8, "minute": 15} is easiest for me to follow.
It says {"hour": 5, "minute": 59}
